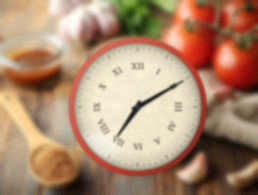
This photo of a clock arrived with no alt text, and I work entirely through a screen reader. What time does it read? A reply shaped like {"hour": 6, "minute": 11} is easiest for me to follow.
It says {"hour": 7, "minute": 10}
